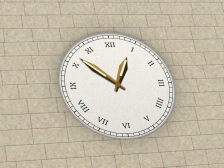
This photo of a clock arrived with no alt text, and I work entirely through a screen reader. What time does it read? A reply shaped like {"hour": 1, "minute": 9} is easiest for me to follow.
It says {"hour": 12, "minute": 52}
